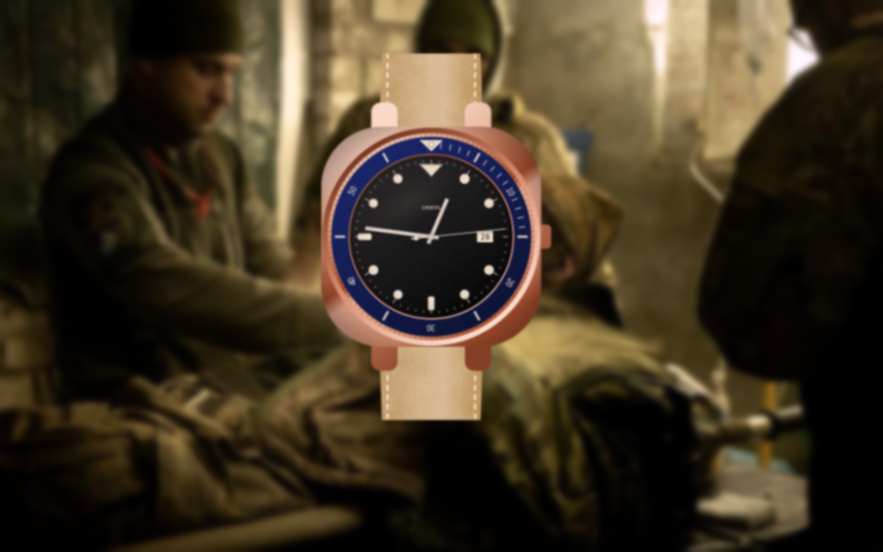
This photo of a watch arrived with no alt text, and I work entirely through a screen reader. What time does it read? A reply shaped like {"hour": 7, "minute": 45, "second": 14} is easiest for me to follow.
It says {"hour": 12, "minute": 46, "second": 14}
